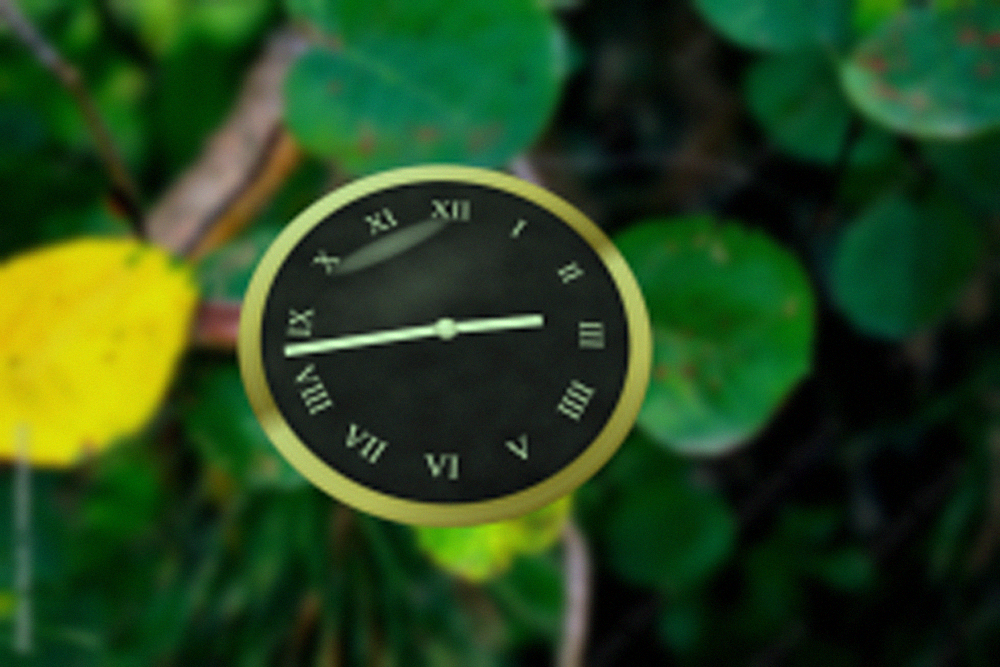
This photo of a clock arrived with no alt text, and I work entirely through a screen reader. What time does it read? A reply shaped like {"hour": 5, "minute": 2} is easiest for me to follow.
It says {"hour": 2, "minute": 43}
